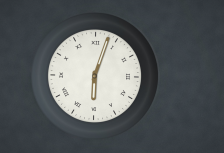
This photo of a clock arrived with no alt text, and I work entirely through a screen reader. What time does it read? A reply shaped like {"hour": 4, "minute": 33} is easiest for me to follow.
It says {"hour": 6, "minute": 3}
